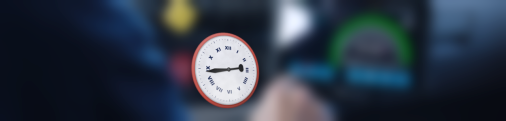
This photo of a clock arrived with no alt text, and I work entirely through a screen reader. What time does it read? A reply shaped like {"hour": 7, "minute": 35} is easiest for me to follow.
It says {"hour": 2, "minute": 44}
